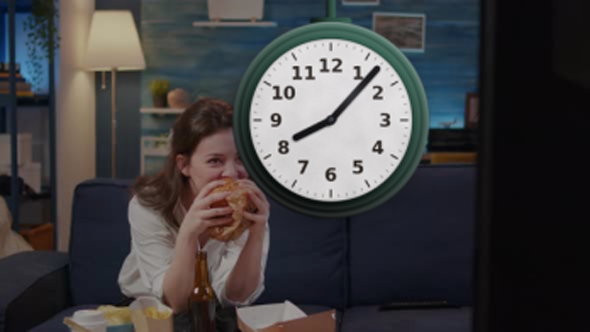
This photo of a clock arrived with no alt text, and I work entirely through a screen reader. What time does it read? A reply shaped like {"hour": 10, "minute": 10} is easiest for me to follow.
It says {"hour": 8, "minute": 7}
